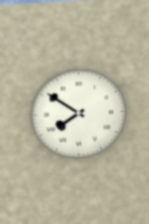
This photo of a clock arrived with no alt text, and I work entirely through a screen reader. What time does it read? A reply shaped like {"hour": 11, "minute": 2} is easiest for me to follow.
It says {"hour": 7, "minute": 51}
